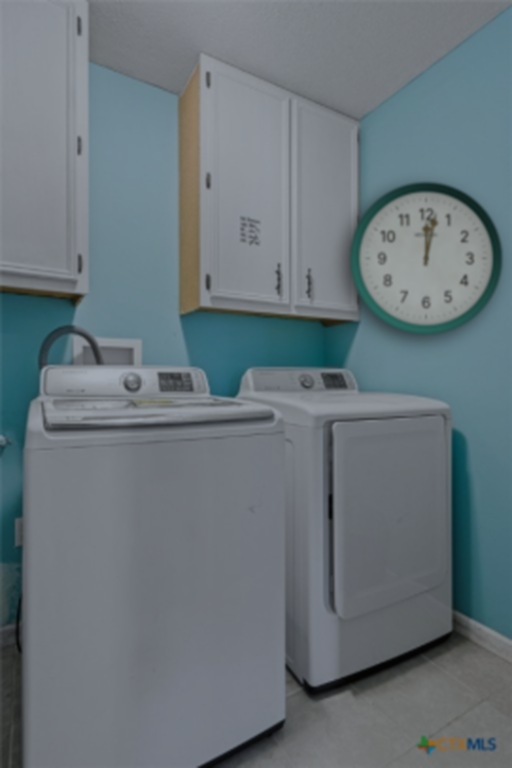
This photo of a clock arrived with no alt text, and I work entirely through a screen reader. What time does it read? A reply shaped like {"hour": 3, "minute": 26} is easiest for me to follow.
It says {"hour": 12, "minute": 2}
